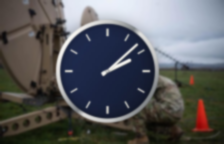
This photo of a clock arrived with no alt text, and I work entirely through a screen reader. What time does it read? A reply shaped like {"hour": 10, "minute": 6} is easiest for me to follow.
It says {"hour": 2, "minute": 8}
